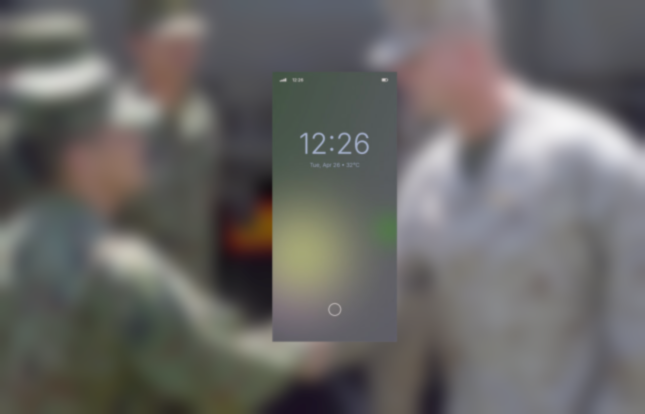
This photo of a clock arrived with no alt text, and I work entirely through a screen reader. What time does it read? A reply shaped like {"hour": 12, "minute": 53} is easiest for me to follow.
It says {"hour": 12, "minute": 26}
